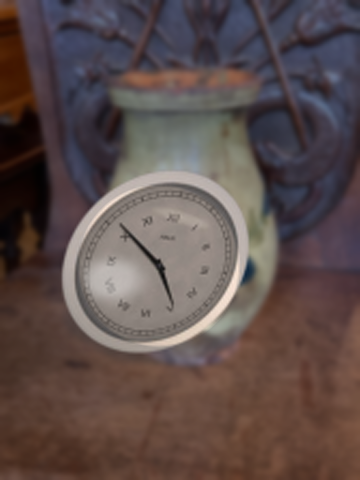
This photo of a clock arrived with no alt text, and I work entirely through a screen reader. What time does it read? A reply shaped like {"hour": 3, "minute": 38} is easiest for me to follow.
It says {"hour": 4, "minute": 51}
